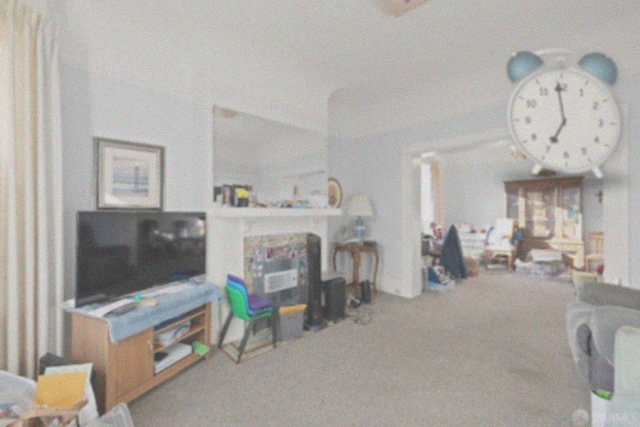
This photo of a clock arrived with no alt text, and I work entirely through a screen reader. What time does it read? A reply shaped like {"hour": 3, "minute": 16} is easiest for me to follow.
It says {"hour": 6, "minute": 59}
